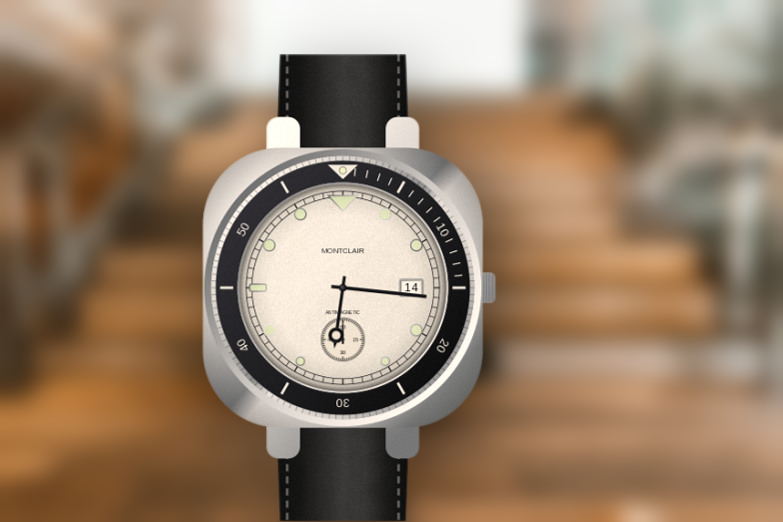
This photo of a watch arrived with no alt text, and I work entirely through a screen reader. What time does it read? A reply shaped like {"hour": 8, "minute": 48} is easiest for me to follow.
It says {"hour": 6, "minute": 16}
